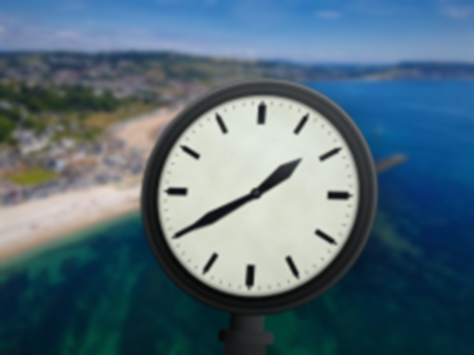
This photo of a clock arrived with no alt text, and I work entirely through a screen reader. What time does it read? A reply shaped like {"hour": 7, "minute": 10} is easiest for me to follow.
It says {"hour": 1, "minute": 40}
